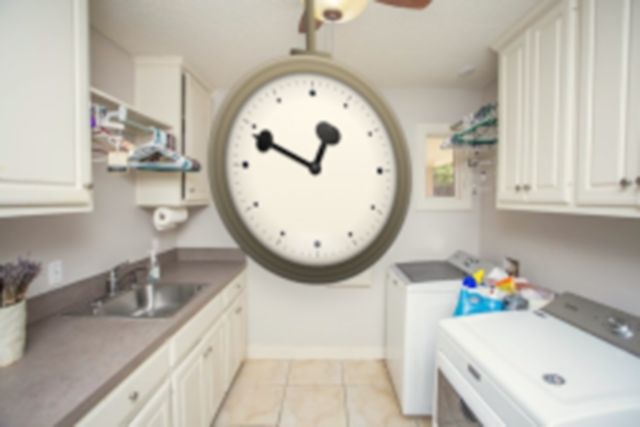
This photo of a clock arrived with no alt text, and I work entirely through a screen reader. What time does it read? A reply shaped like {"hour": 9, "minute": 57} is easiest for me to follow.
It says {"hour": 12, "minute": 49}
